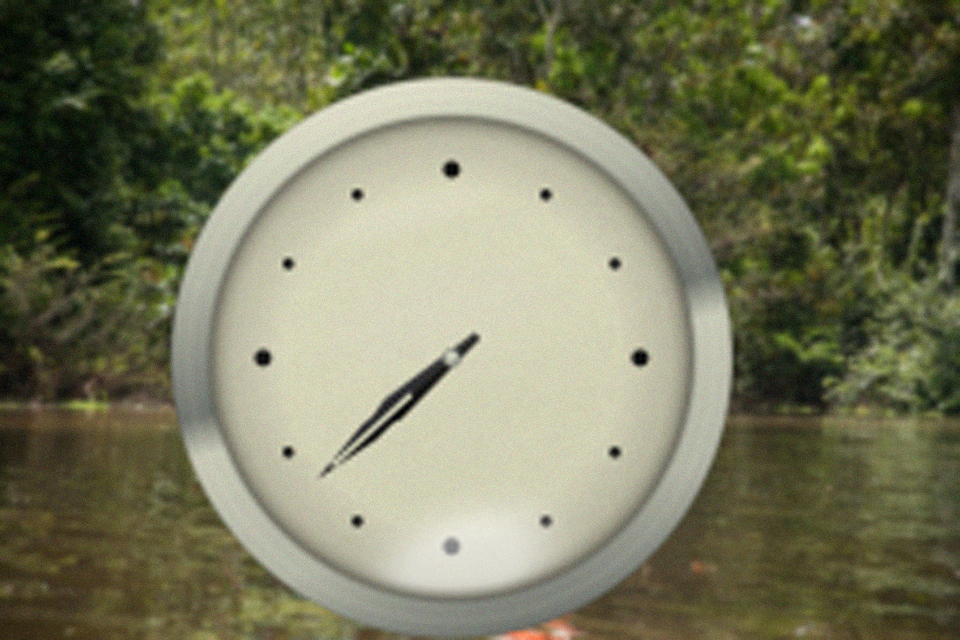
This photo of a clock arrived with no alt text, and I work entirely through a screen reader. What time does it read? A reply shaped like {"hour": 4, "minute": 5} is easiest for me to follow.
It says {"hour": 7, "minute": 38}
